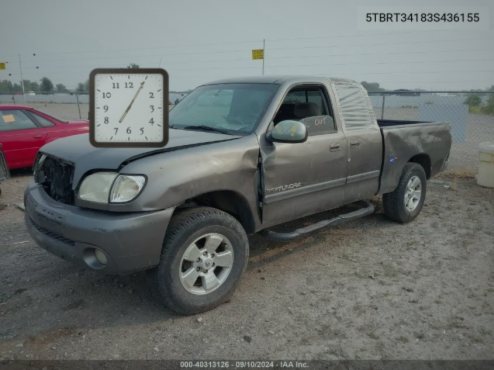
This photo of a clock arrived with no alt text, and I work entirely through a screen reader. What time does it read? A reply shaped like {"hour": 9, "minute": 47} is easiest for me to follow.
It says {"hour": 7, "minute": 5}
